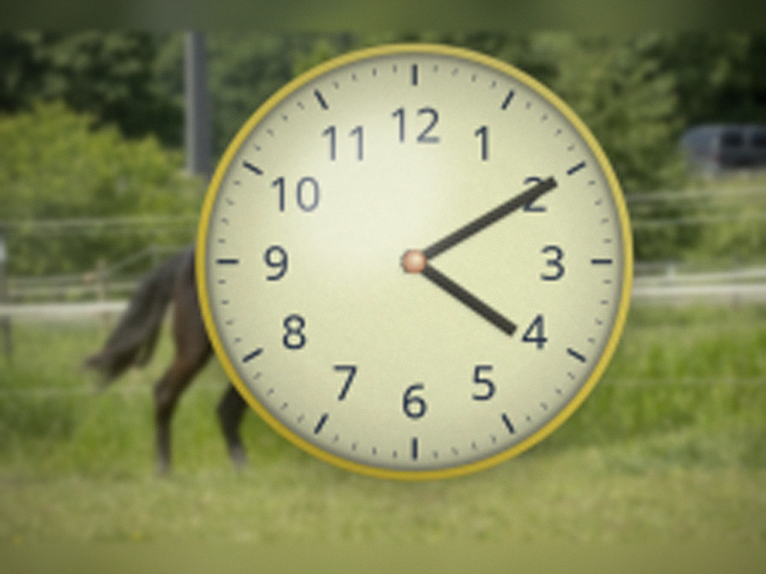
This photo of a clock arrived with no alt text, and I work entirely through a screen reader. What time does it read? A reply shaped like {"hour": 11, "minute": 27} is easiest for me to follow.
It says {"hour": 4, "minute": 10}
